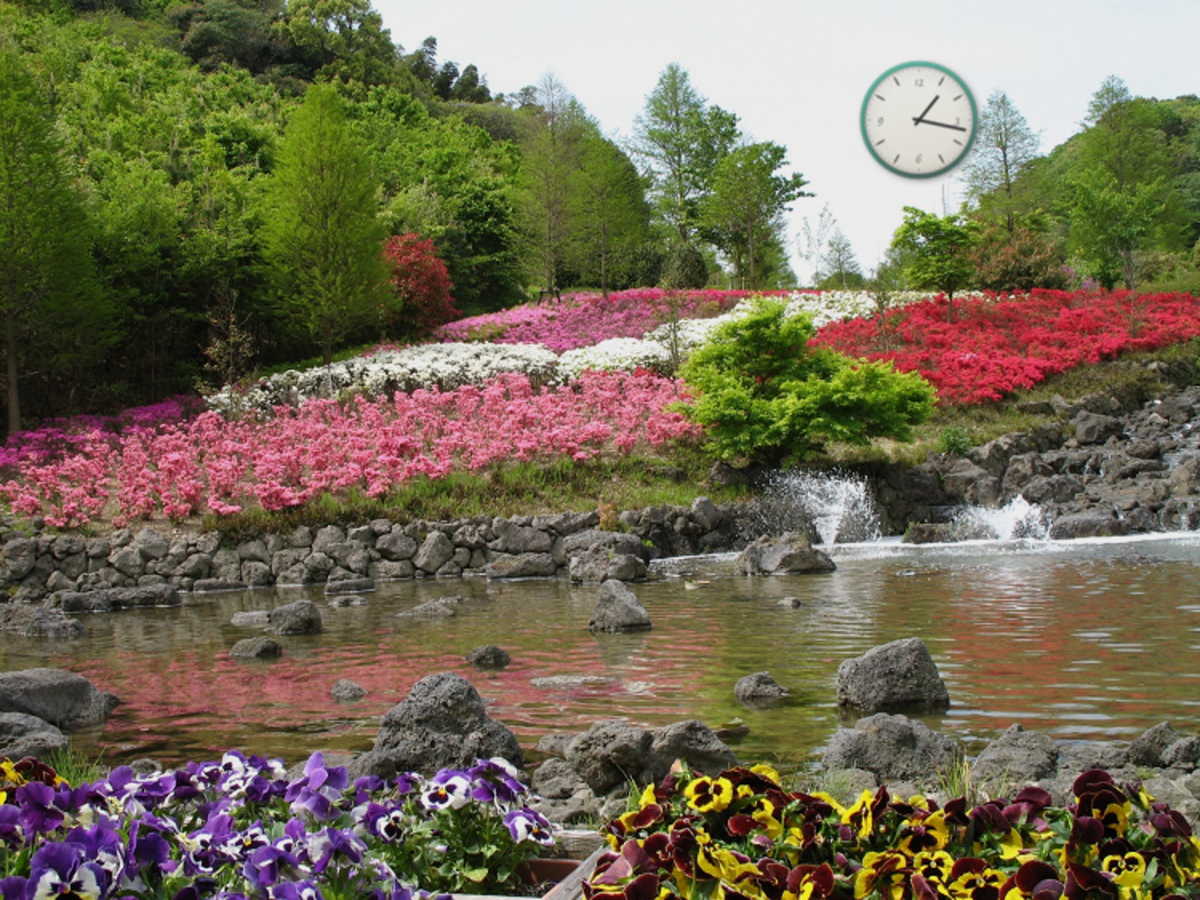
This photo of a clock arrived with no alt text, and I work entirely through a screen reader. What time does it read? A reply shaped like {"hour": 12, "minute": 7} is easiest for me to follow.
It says {"hour": 1, "minute": 17}
